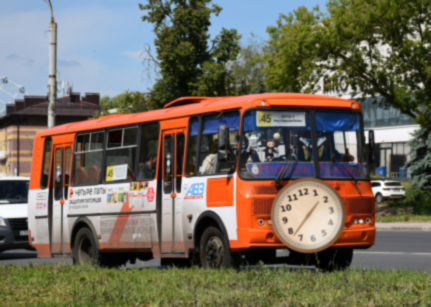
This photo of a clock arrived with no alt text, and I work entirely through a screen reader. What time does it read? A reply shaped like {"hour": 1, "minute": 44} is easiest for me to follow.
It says {"hour": 1, "minute": 38}
